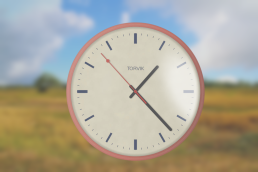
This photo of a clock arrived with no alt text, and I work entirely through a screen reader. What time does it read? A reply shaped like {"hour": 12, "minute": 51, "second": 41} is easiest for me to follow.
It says {"hour": 1, "minute": 22, "second": 53}
